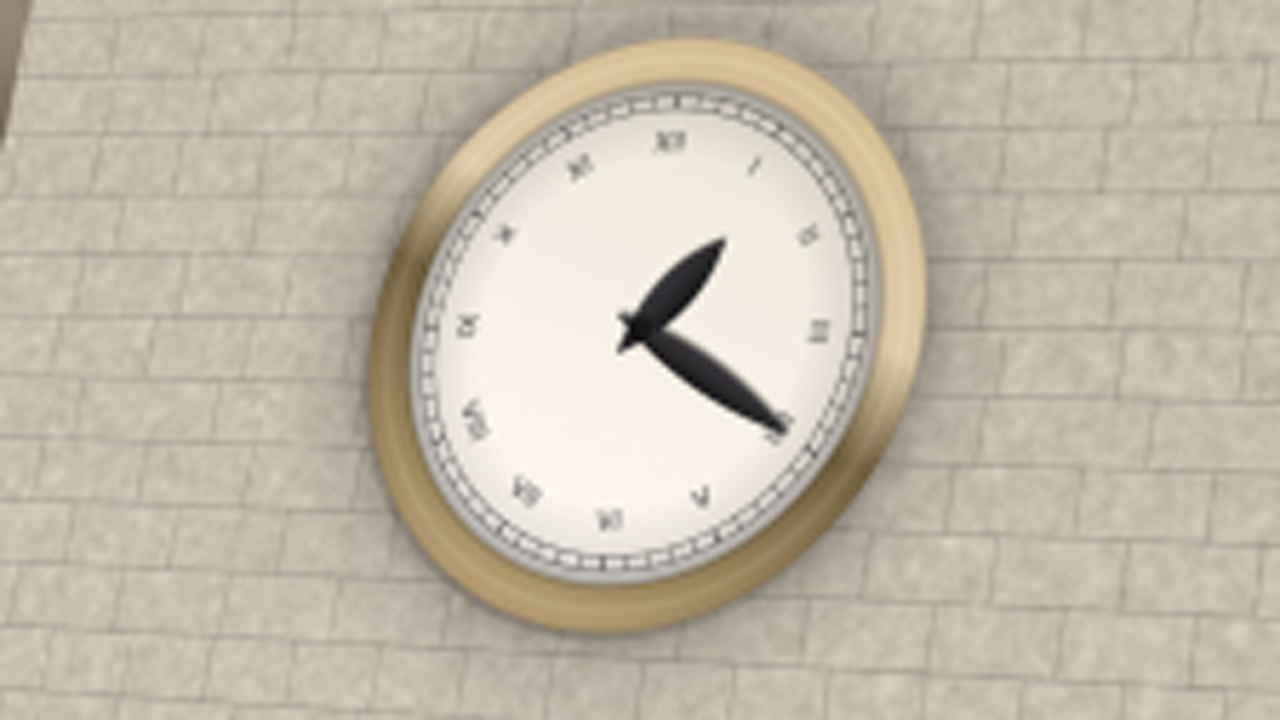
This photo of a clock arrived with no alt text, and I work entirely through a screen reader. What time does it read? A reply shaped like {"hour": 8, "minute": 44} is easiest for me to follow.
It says {"hour": 1, "minute": 20}
